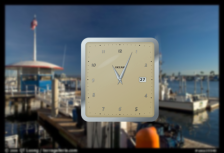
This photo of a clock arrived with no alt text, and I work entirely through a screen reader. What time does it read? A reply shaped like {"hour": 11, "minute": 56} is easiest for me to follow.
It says {"hour": 11, "minute": 4}
